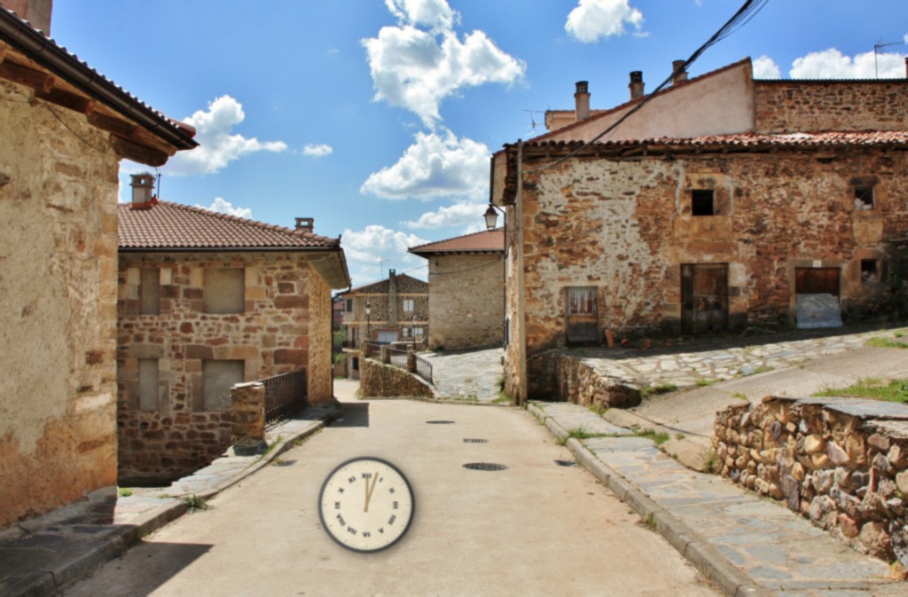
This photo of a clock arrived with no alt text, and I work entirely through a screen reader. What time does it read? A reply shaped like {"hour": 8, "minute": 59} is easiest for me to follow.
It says {"hour": 12, "minute": 3}
